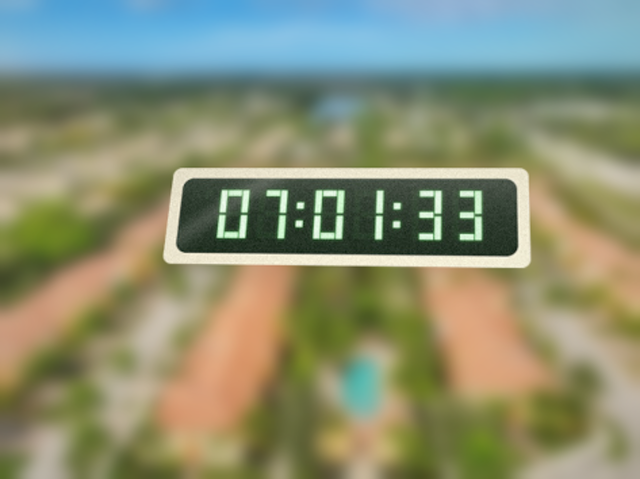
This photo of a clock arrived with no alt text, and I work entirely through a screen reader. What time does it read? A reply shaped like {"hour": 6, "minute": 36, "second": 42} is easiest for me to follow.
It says {"hour": 7, "minute": 1, "second": 33}
